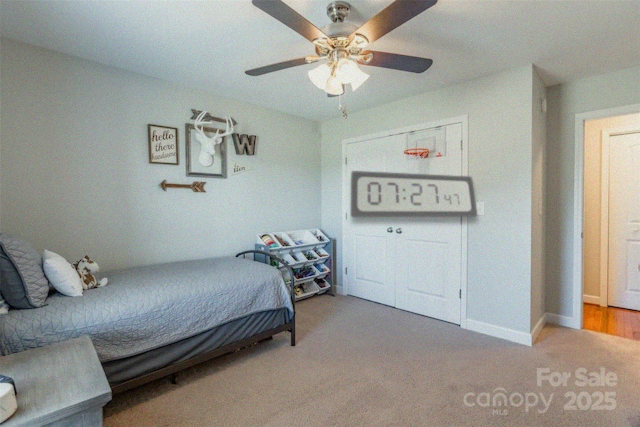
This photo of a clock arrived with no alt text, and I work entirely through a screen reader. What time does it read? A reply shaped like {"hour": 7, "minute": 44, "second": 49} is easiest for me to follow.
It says {"hour": 7, "minute": 27, "second": 47}
